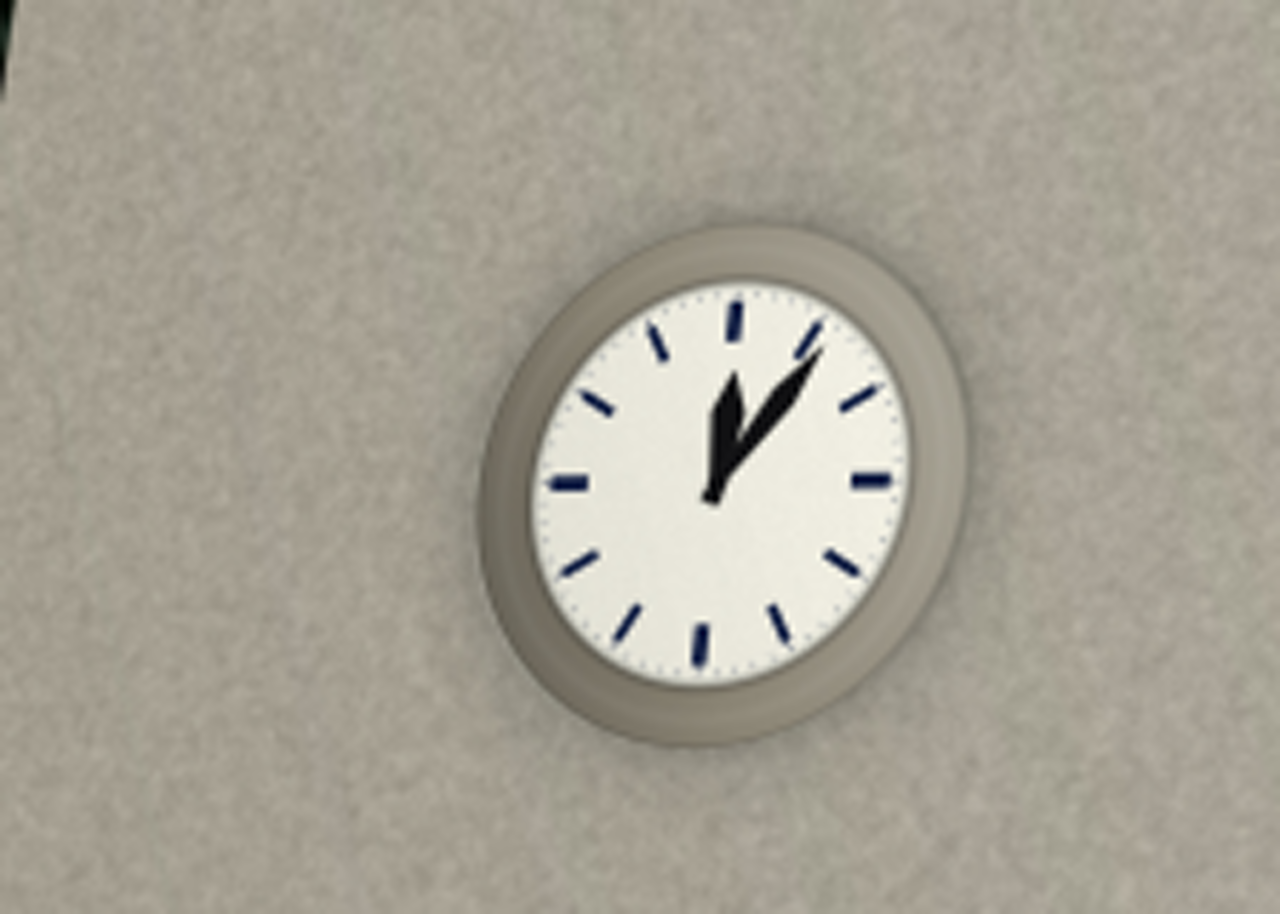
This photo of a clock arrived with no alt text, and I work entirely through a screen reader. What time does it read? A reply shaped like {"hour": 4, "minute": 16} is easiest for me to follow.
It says {"hour": 12, "minute": 6}
